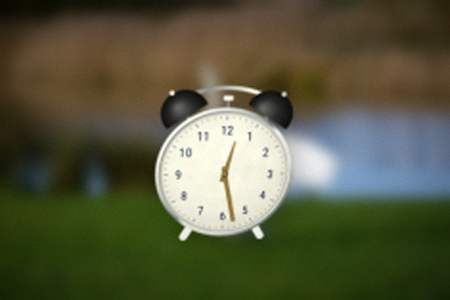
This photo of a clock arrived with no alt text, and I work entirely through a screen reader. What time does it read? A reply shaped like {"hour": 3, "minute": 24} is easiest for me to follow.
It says {"hour": 12, "minute": 28}
